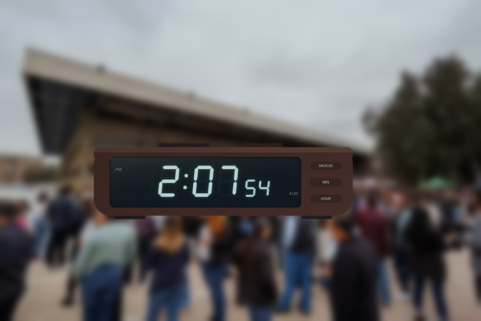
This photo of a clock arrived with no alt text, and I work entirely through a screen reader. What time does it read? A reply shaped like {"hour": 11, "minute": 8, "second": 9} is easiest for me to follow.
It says {"hour": 2, "minute": 7, "second": 54}
